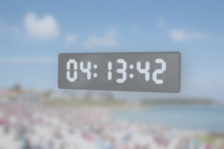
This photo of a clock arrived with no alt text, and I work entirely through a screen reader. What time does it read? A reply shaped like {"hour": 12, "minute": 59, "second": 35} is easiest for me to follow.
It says {"hour": 4, "minute": 13, "second": 42}
